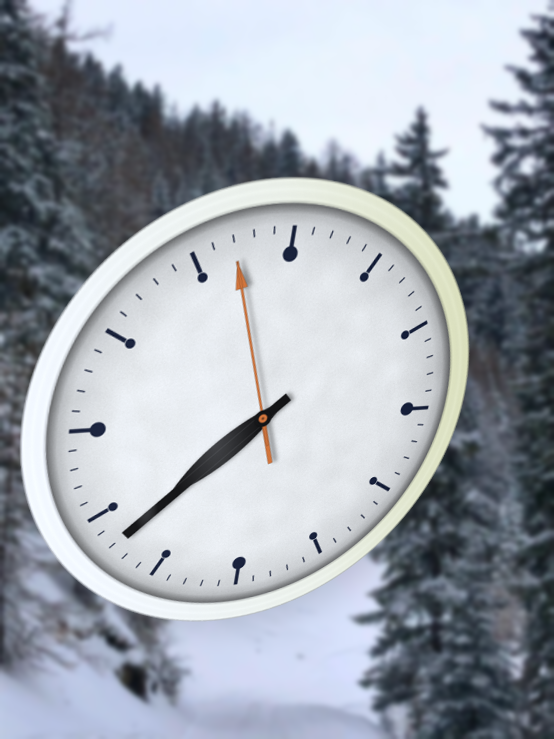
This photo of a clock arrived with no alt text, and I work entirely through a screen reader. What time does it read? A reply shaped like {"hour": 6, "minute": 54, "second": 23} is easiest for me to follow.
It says {"hour": 7, "minute": 37, "second": 57}
